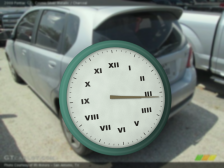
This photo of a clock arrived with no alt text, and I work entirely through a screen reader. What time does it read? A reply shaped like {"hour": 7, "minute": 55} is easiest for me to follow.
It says {"hour": 3, "minute": 16}
